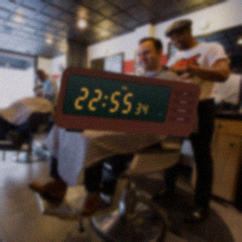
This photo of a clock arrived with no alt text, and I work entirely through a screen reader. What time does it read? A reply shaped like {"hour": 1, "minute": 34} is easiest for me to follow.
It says {"hour": 22, "minute": 55}
